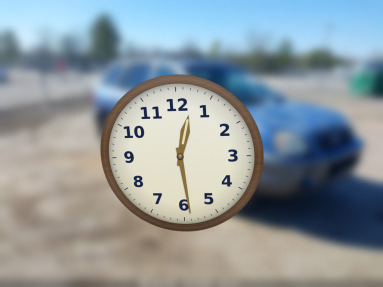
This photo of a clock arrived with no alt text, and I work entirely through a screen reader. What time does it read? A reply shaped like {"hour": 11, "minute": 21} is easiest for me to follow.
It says {"hour": 12, "minute": 29}
